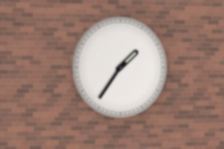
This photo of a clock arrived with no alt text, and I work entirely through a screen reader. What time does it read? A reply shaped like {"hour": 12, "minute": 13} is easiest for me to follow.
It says {"hour": 1, "minute": 36}
